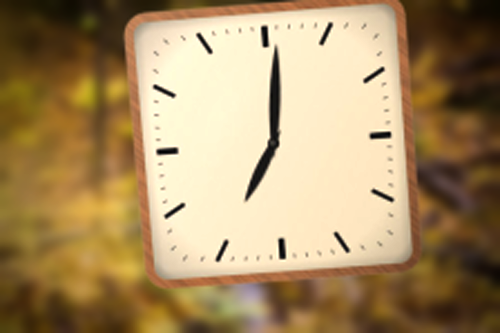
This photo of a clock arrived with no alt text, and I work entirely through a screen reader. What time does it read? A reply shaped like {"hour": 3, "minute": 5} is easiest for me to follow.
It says {"hour": 7, "minute": 1}
